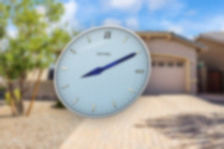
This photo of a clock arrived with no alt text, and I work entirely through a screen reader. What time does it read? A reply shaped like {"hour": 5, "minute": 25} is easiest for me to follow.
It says {"hour": 8, "minute": 10}
